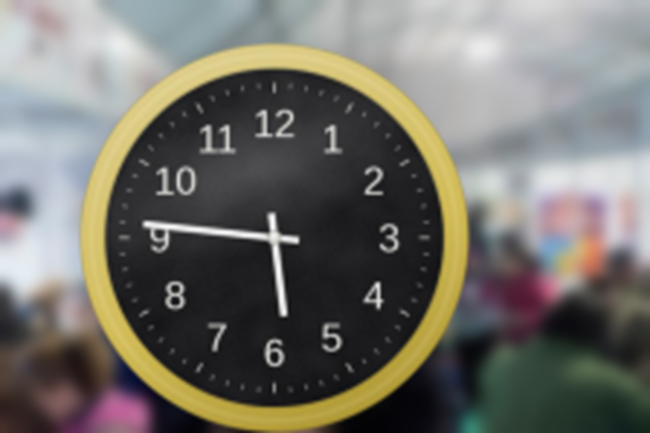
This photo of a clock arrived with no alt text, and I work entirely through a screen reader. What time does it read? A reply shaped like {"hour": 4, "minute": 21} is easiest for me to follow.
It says {"hour": 5, "minute": 46}
